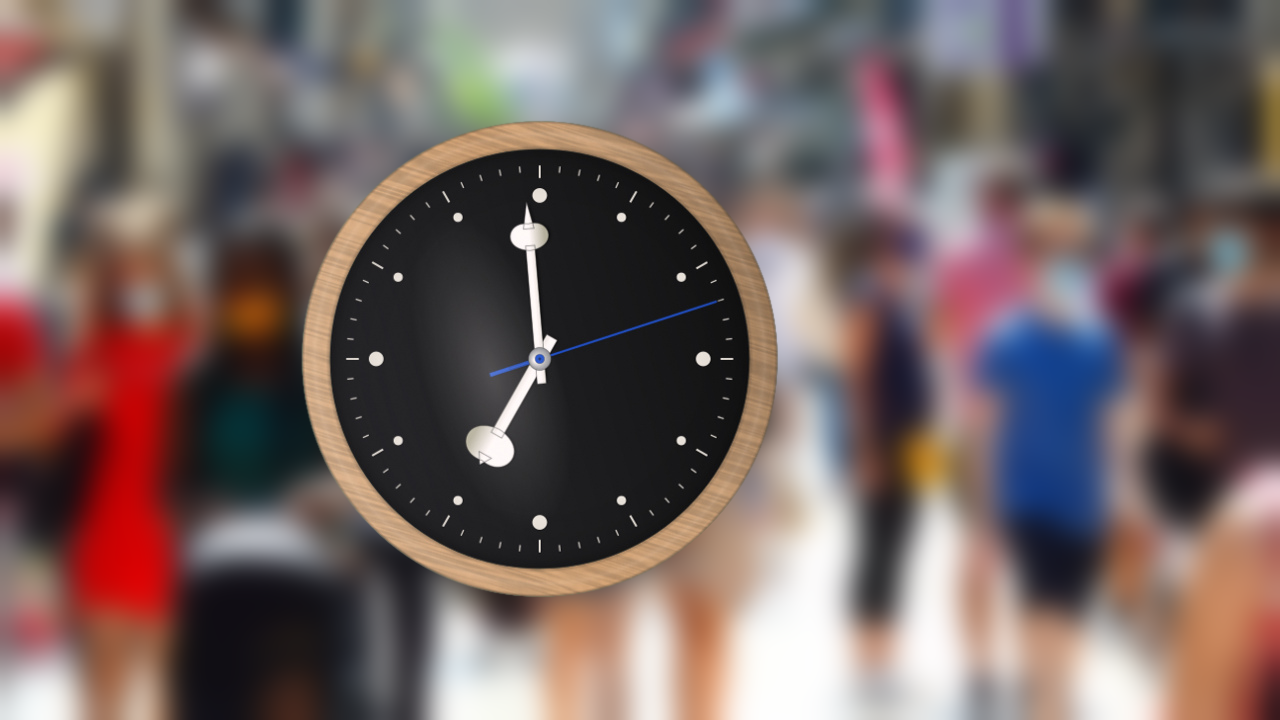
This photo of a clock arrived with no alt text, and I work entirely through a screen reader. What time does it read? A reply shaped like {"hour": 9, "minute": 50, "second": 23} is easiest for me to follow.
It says {"hour": 6, "minute": 59, "second": 12}
